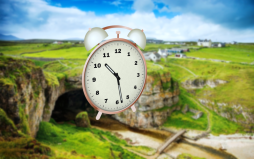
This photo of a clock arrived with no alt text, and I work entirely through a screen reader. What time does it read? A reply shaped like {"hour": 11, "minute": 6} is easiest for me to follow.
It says {"hour": 10, "minute": 28}
